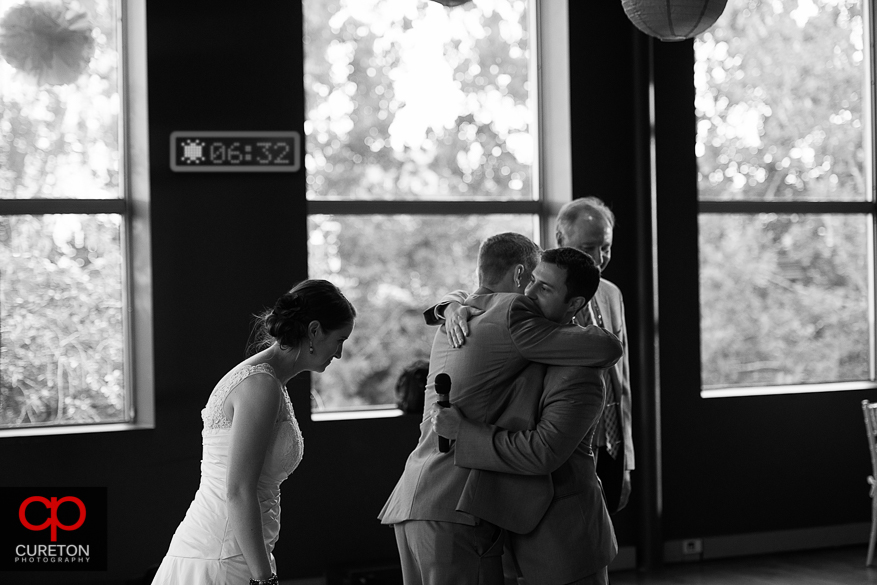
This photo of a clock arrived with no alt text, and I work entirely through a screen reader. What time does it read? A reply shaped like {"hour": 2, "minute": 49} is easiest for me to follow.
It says {"hour": 6, "minute": 32}
